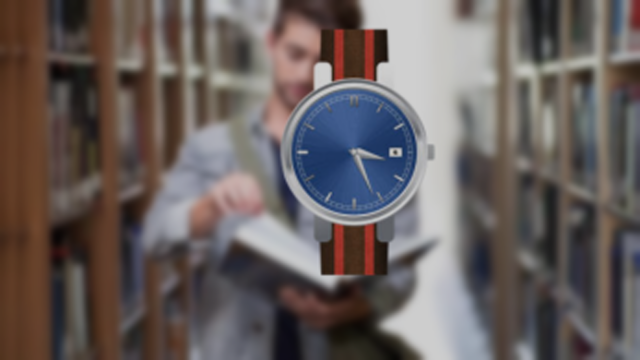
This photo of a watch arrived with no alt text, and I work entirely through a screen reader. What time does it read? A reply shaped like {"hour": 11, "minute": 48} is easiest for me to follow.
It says {"hour": 3, "minute": 26}
